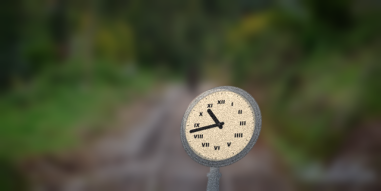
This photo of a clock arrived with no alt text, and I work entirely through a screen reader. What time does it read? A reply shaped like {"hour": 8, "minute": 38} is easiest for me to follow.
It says {"hour": 10, "minute": 43}
